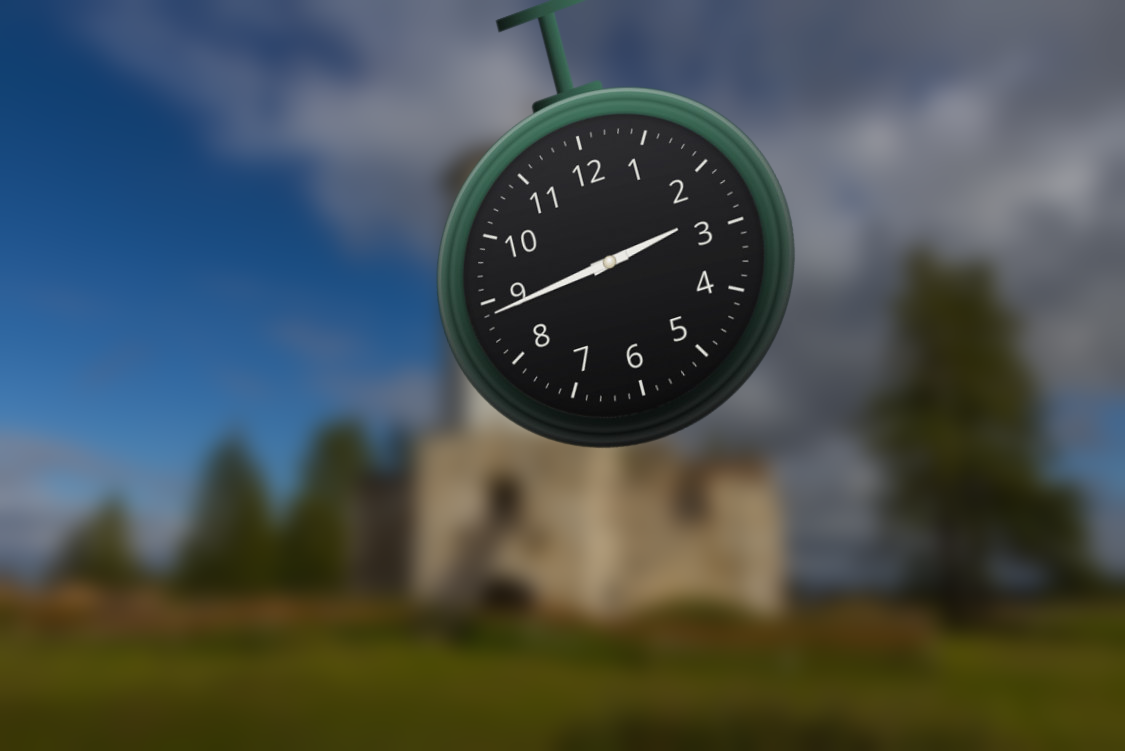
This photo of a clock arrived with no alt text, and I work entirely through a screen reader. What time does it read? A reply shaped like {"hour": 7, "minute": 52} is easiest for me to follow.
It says {"hour": 2, "minute": 44}
